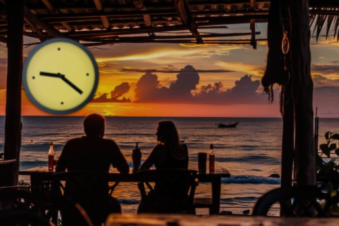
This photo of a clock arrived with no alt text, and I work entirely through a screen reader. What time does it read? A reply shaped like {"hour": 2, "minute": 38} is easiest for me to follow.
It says {"hour": 9, "minute": 22}
